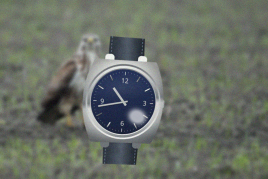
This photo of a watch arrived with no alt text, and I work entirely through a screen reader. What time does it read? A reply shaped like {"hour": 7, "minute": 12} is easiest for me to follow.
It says {"hour": 10, "minute": 43}
